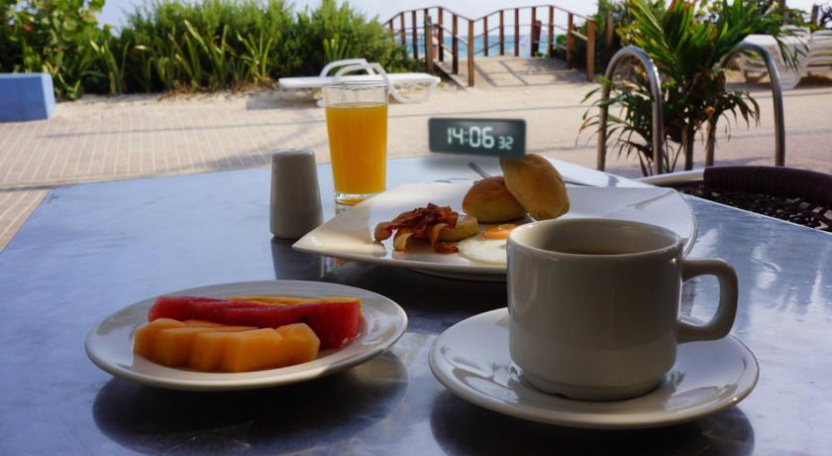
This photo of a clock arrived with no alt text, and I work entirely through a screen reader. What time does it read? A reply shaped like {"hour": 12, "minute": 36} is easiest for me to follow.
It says {"hour": 14, "minute": 6}
